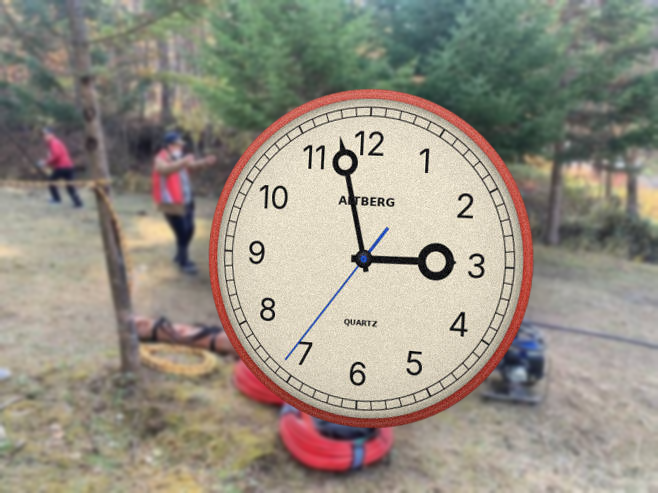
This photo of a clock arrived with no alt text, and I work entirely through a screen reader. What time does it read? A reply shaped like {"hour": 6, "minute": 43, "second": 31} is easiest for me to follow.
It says {"hour": 2, "minute": 57, "second": 36}
